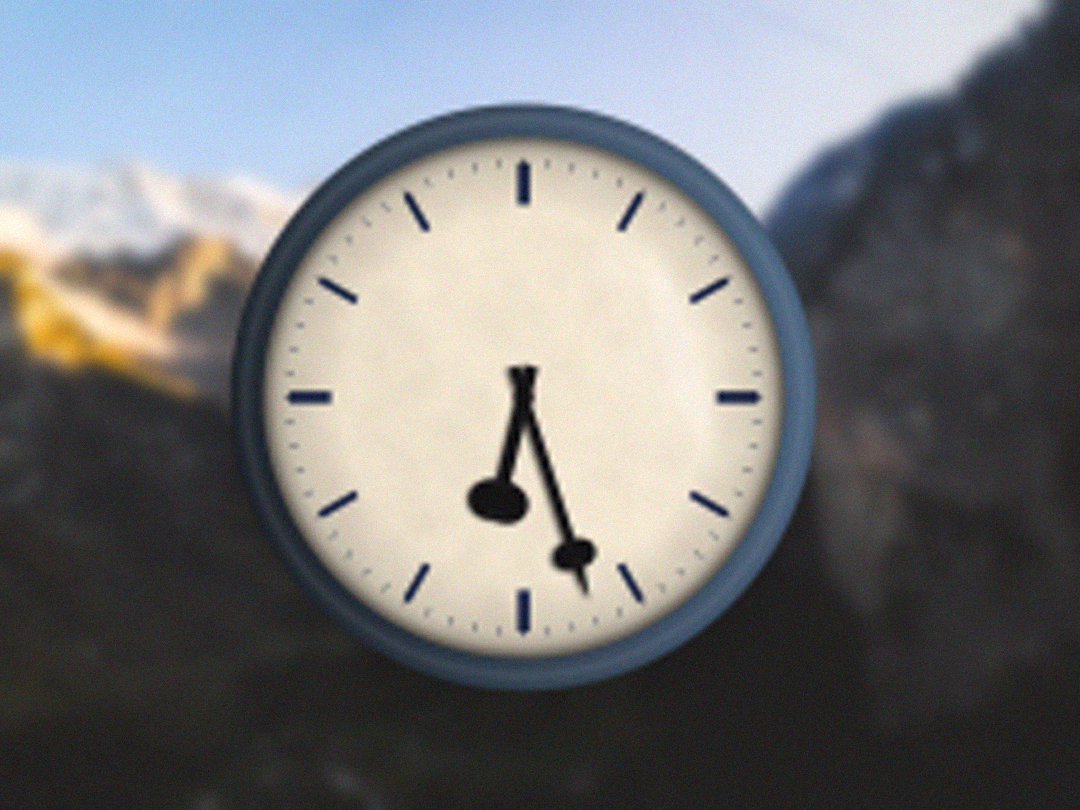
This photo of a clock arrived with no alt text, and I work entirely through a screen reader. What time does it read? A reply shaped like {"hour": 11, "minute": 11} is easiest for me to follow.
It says {"hour": 6, "minute": 27}
